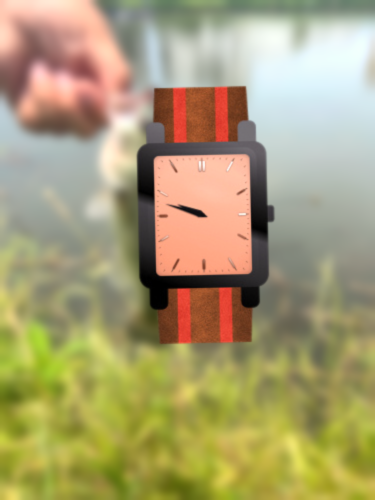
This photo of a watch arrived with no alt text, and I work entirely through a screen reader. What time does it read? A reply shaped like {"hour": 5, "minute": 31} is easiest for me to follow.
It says {"hour": 9, "minute": 48}
